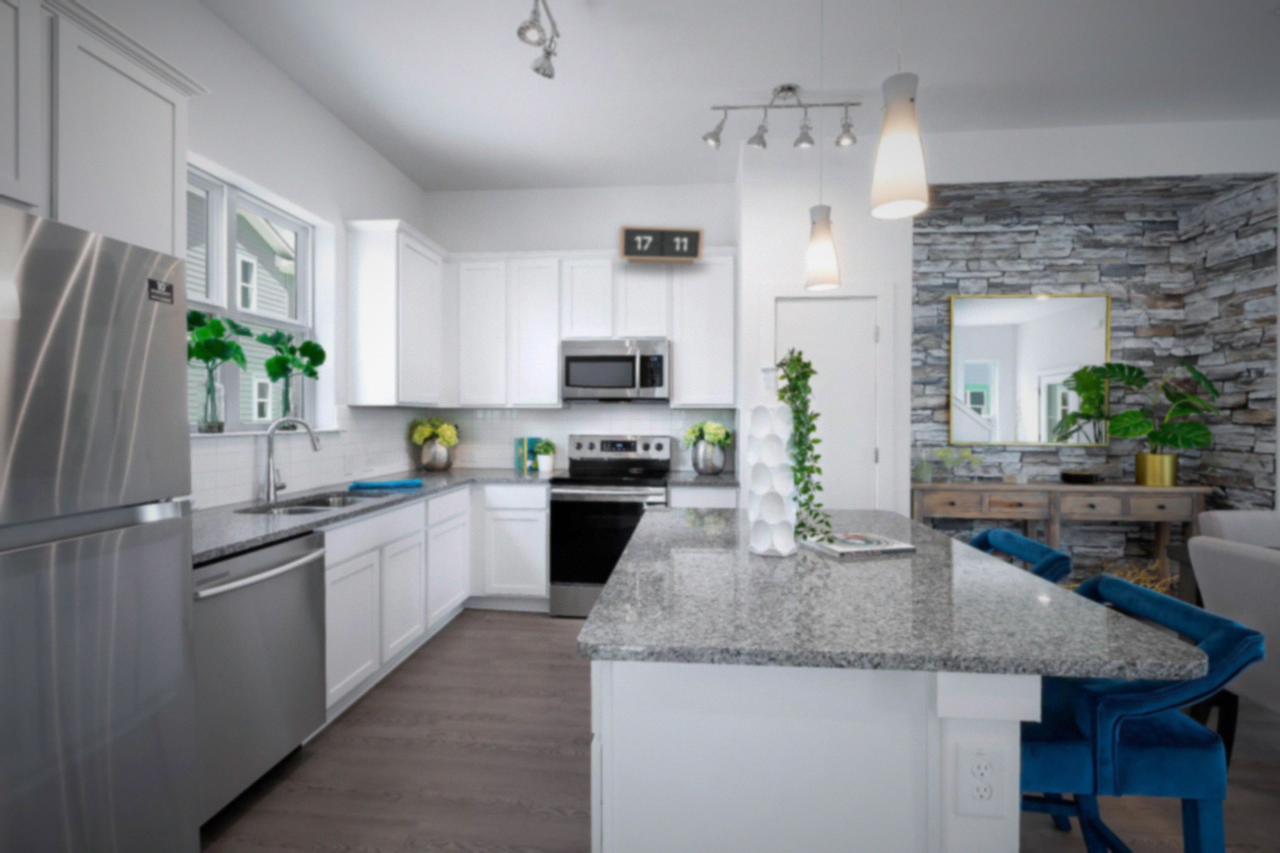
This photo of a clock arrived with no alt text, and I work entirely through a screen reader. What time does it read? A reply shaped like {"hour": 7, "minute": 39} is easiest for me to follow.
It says {"hour": 17, "minute": 11}
